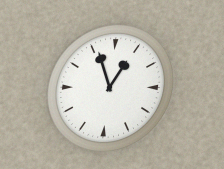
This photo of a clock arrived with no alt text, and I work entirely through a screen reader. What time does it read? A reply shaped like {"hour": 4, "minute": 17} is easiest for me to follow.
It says {"hour": 12, "minute": 56}
